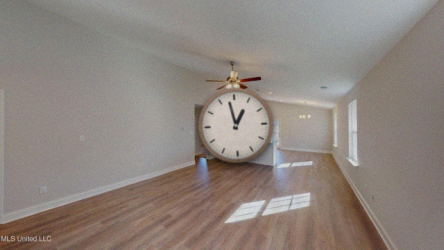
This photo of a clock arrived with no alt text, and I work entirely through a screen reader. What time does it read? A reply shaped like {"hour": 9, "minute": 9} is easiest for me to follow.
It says {"hour": 12, "minute": 58}
